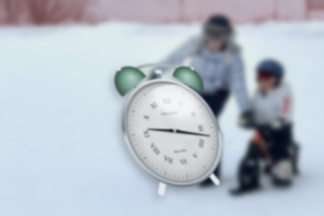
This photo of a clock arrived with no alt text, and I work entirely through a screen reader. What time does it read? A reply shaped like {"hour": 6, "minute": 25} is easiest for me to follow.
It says {"hour": 9, "minute": 17}
